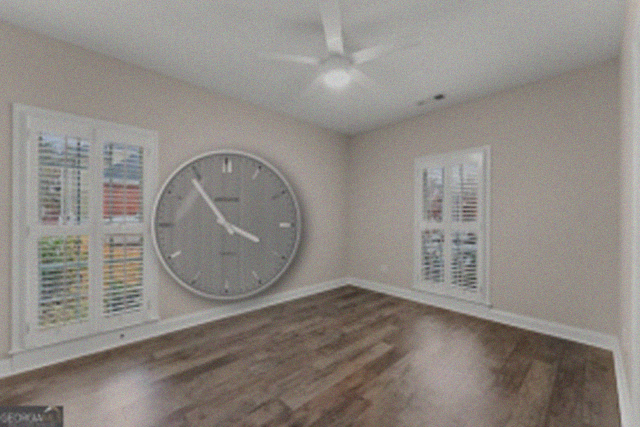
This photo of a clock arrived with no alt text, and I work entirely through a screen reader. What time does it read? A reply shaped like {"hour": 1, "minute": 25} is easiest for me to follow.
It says {"hour": 3, "minute": 54}
